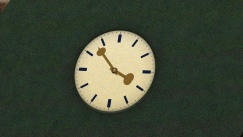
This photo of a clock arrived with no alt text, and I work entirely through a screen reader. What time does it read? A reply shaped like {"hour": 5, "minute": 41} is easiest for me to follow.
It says {"hour": 3, "minute": 53}
